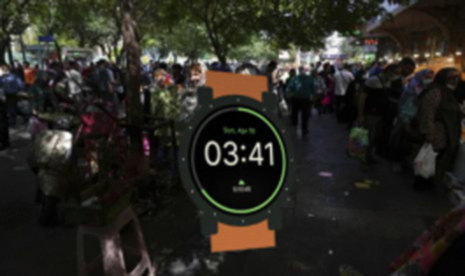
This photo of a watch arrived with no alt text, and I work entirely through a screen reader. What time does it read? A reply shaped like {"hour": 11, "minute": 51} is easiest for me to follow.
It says {"hour": 3, "minute": 41}
